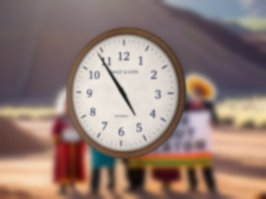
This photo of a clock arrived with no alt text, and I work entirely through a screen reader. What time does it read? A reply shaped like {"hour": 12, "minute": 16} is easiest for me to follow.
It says {"hour": 4, "minute": 54}
